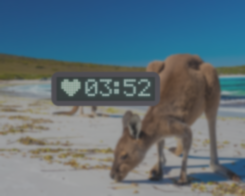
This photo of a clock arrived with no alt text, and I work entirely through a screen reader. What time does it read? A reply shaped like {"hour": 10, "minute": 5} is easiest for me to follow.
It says {"hour": 3, "minute": 52}
